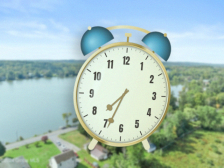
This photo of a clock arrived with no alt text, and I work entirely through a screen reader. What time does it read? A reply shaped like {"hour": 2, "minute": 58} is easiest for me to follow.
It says {"hour": 7, "minute": 34}
